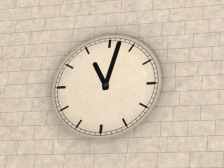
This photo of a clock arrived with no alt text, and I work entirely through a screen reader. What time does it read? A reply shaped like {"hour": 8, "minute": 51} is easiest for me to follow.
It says {"hour": 11, "minute": 2}
